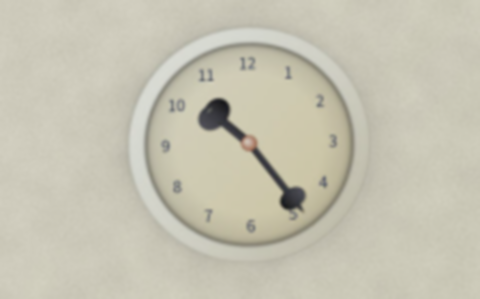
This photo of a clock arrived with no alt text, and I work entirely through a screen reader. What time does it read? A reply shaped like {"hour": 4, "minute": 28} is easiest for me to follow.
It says {"hour": 10, "minute": 24}
